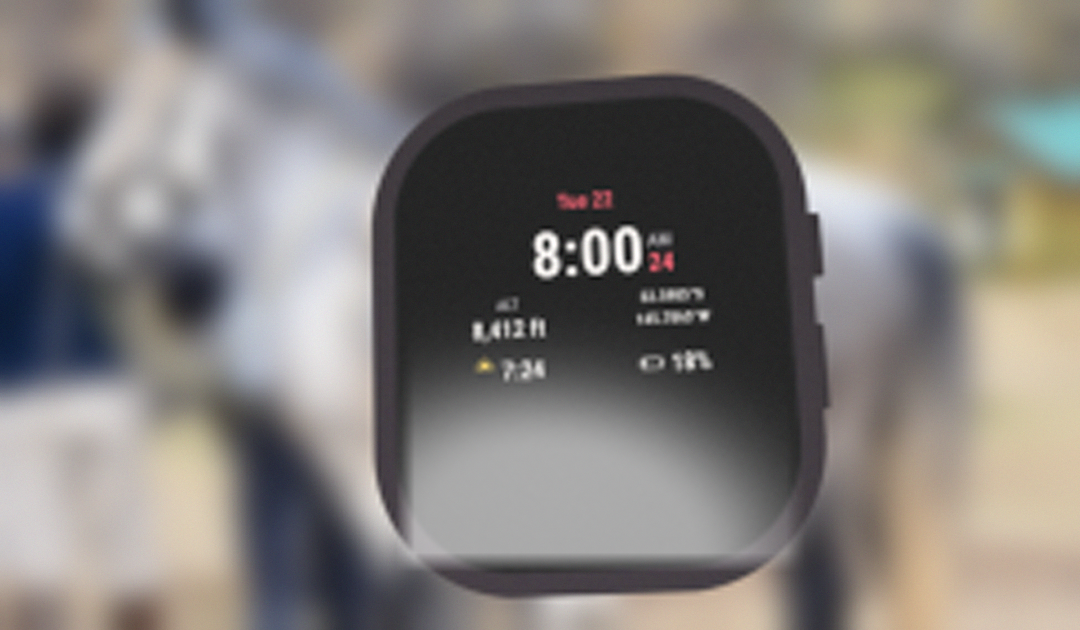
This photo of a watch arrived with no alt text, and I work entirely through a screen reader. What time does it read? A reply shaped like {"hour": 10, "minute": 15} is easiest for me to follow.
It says {"hour": 8, "minute": 0}
